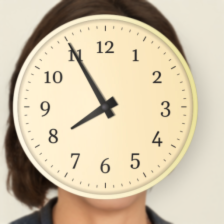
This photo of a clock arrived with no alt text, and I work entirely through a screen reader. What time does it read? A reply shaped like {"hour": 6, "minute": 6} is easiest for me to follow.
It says {"hour": 7, "minute": 55}
